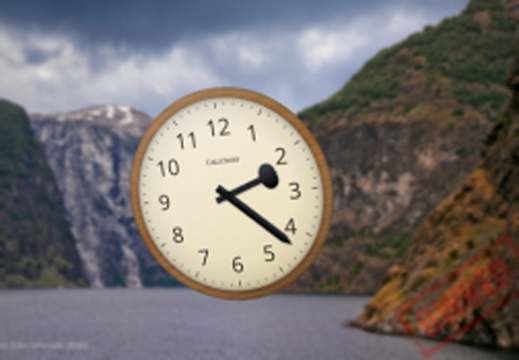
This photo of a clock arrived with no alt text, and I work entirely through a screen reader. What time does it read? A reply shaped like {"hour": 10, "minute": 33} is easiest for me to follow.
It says {"hour": 2, "minute": 22}
